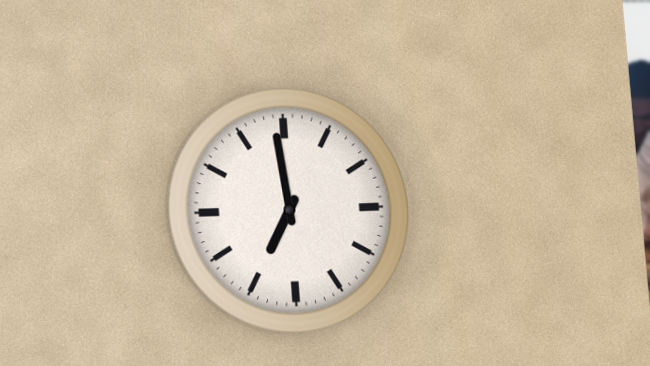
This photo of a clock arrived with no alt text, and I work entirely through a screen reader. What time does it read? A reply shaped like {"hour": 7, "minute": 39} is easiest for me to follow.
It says {"hour": 6, "minute": 59}
